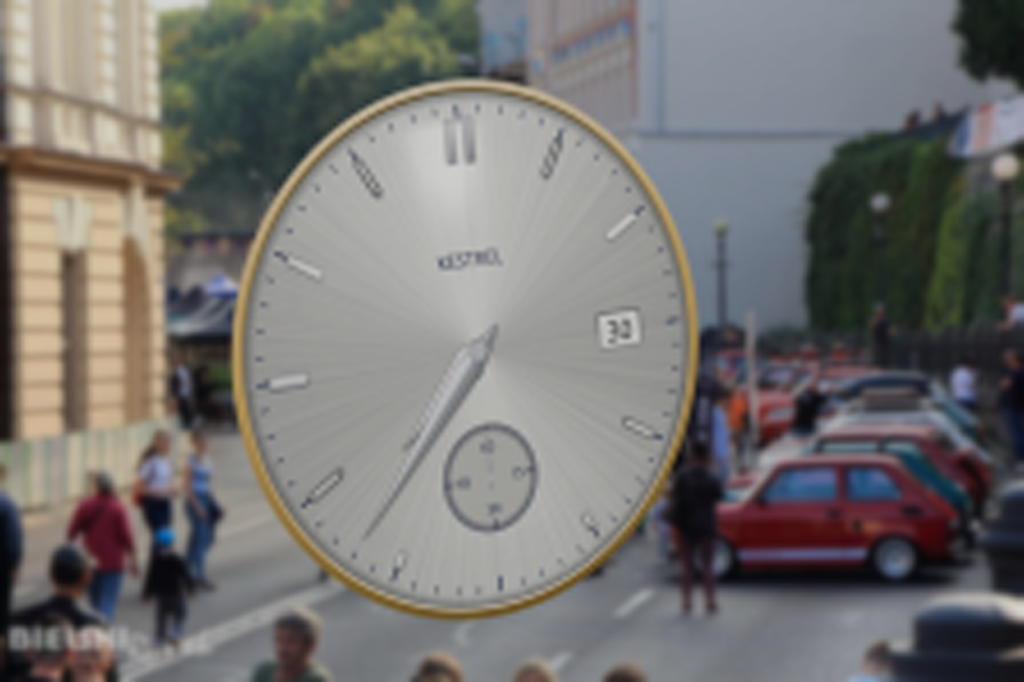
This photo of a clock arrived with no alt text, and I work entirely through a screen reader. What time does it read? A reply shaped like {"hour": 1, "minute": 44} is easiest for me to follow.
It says {"hour": 7, "minute": 37}
